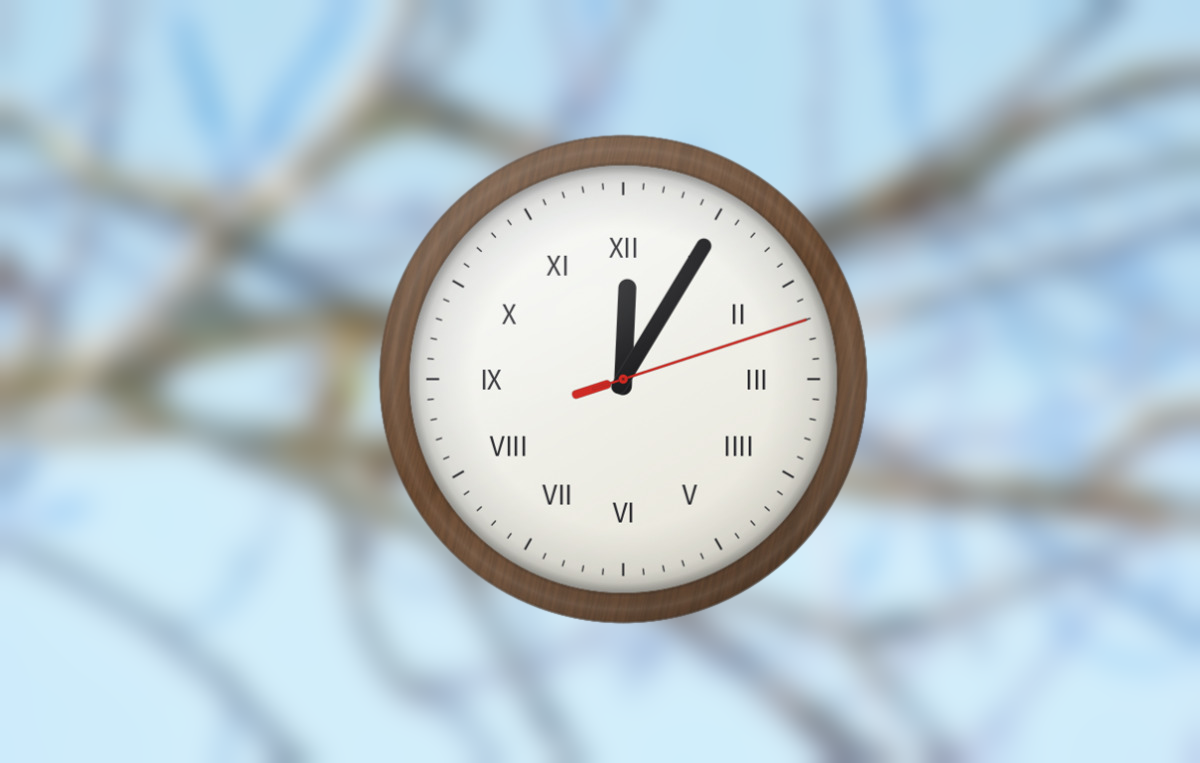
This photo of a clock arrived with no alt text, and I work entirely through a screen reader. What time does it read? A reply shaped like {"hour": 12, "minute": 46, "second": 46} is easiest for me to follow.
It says {"hour": 12, "minute": 5, "second": 12}
